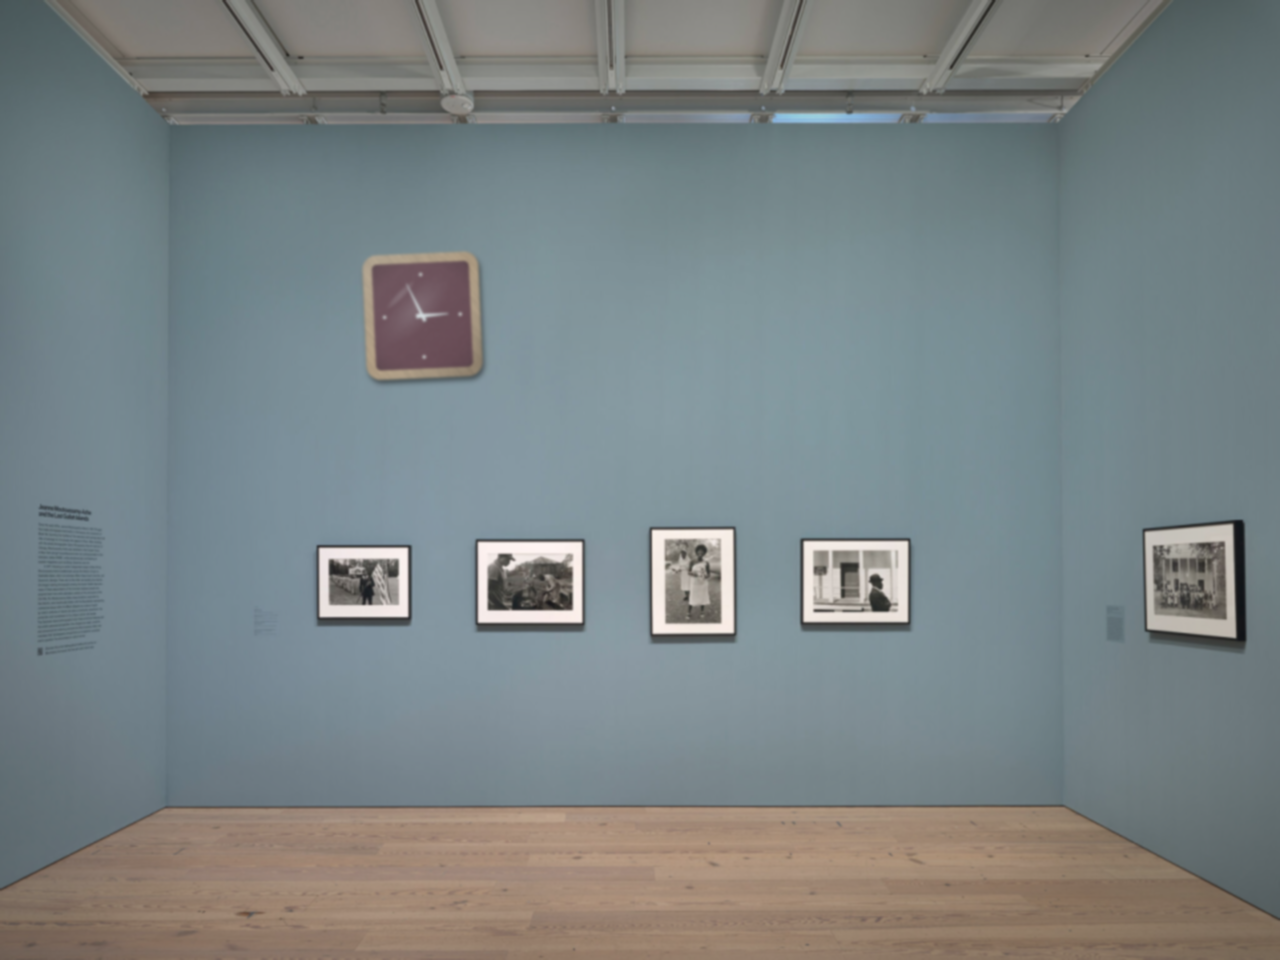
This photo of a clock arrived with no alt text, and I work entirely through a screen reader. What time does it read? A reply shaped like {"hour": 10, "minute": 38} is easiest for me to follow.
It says {"hour": 2, "minute": 56}
